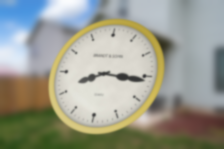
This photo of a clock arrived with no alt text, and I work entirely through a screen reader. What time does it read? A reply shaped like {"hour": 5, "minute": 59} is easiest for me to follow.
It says {"hour": 8, "minute": 16}
